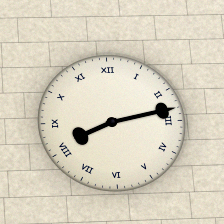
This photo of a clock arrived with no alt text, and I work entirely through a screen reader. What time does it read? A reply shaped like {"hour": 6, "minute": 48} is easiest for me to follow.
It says {"hour": 8, "minute": 13}
